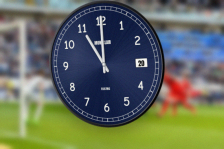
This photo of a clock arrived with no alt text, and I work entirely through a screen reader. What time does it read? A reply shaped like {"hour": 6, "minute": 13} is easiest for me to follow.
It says {"hour": 11, "minute": 0}
